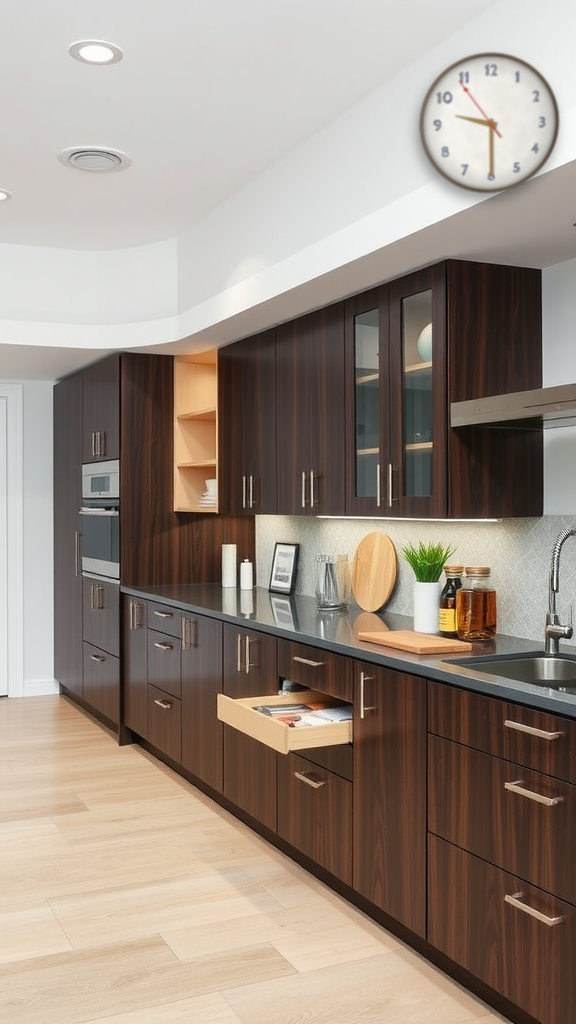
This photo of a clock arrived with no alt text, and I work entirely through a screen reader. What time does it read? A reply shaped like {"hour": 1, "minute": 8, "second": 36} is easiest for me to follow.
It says {"hour": 9, "minute": 29, "second": 54}
